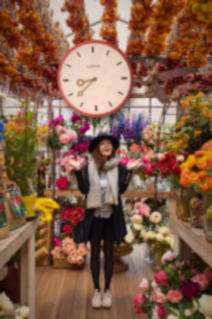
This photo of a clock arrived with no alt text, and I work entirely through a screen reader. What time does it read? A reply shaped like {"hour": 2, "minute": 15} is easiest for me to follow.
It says {"hour": 8, "minute": 38}
